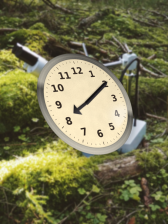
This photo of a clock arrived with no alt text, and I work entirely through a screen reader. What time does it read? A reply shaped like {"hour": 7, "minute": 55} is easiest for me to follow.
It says {"hour": 8, "minute": 10}
